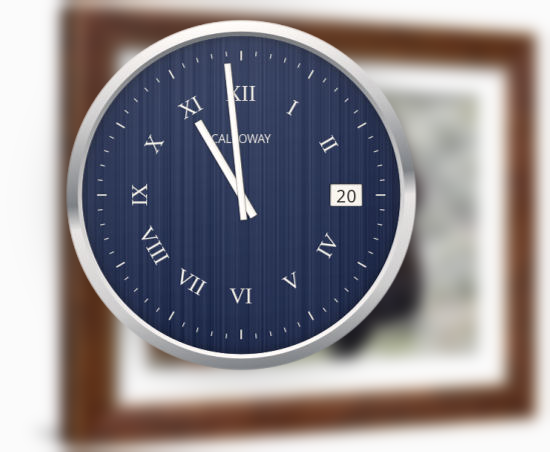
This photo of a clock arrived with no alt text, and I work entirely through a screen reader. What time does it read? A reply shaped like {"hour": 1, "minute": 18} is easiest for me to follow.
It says {"hour": 10, "minute": 59}
